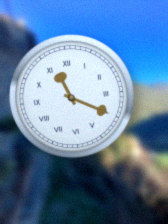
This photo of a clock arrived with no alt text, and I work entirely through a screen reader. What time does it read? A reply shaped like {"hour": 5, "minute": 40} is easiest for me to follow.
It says {"hour": 11, "minute": 20}
